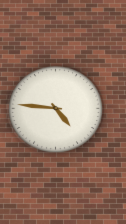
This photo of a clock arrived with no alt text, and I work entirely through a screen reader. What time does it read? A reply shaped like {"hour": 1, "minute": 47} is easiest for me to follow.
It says {"hour": 4, "minute": 46}
